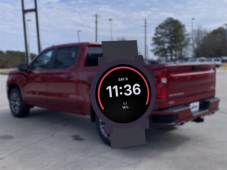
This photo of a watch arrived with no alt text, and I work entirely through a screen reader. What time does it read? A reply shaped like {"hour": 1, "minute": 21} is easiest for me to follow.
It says {"hour": 11, "minute": 36}
